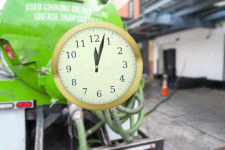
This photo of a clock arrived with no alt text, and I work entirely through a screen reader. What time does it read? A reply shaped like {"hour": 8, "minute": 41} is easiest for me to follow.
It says {"hour": 12, "minute": 3}
